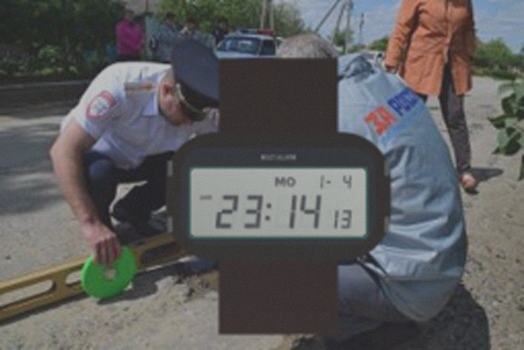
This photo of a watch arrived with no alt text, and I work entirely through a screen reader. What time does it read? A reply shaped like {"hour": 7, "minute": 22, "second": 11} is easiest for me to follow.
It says {"hour": 23, "minute": 14, "second": 13}
